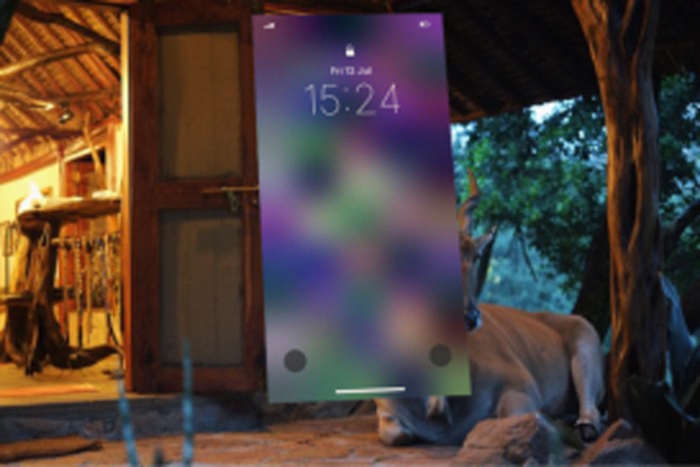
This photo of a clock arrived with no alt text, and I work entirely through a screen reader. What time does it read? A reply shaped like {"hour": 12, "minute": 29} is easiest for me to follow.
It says {"hour": 15, "minute": 24}
